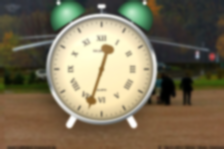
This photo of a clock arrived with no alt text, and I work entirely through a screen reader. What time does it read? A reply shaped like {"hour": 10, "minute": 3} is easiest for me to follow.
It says {"hour": 12, "minute": 33}
